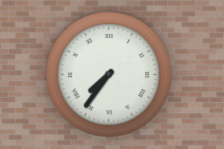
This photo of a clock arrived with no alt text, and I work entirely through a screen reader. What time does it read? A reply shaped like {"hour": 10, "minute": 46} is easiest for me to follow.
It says {"hour": 7, "minute": 36}
